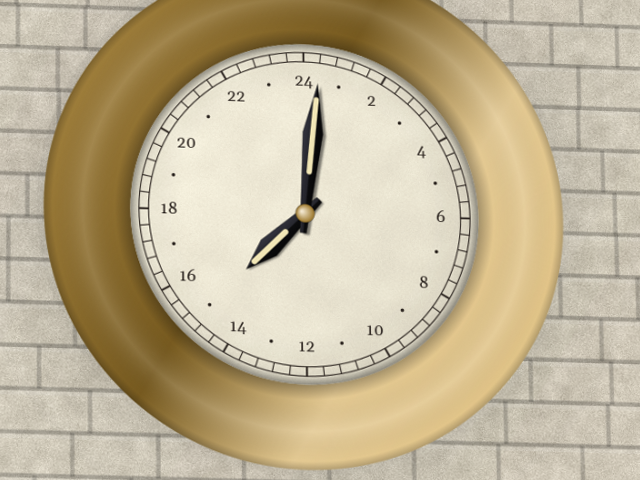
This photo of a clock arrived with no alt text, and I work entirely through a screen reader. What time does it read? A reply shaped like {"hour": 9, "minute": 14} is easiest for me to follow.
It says {"hour": 15, "minute": 1}
